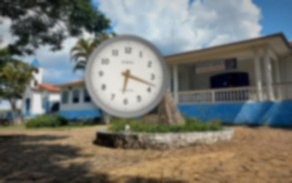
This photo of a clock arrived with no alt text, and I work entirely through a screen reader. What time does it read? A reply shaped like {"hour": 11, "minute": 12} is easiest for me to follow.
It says {"hour": 6, "minute": 18}
